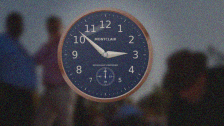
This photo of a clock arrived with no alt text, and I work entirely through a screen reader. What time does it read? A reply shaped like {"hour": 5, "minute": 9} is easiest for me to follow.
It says {"hour": 2, "minute": 52}
